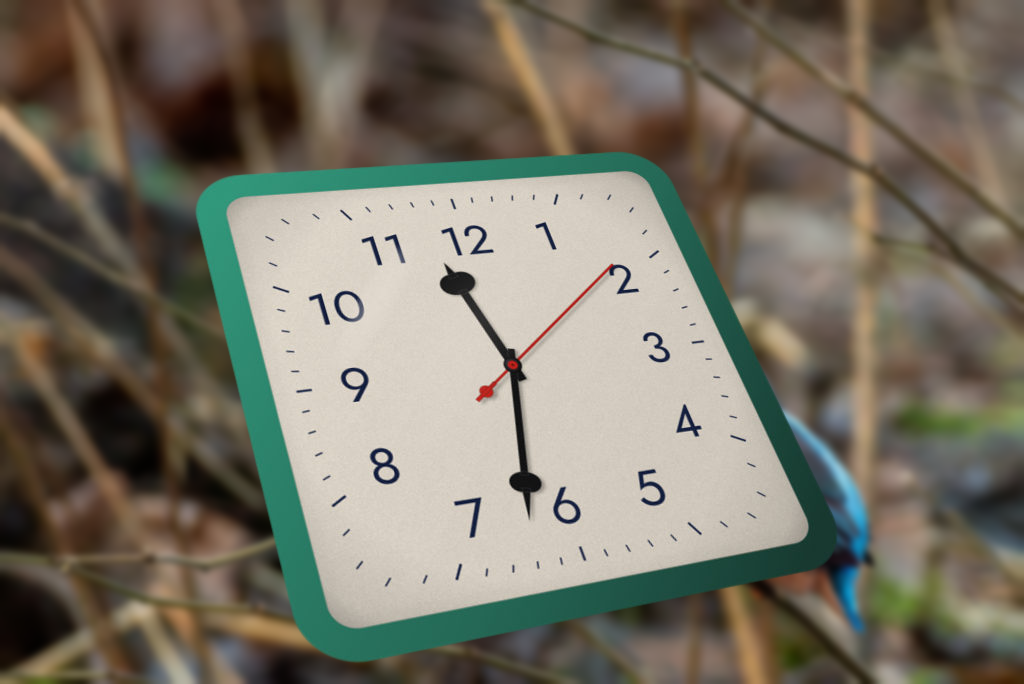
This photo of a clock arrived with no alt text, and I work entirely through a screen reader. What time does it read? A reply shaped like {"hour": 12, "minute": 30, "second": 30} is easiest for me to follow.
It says {"hour": 11, "minute": 32, "second": 9}
